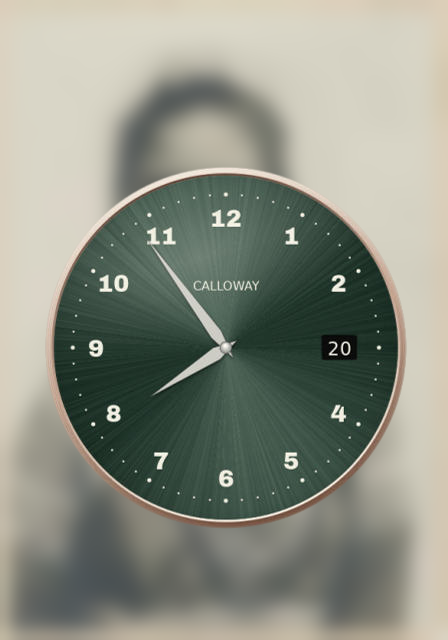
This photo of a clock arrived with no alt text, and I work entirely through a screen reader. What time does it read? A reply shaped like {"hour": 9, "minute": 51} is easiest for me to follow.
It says {"hour": 7, "minute": 54}
